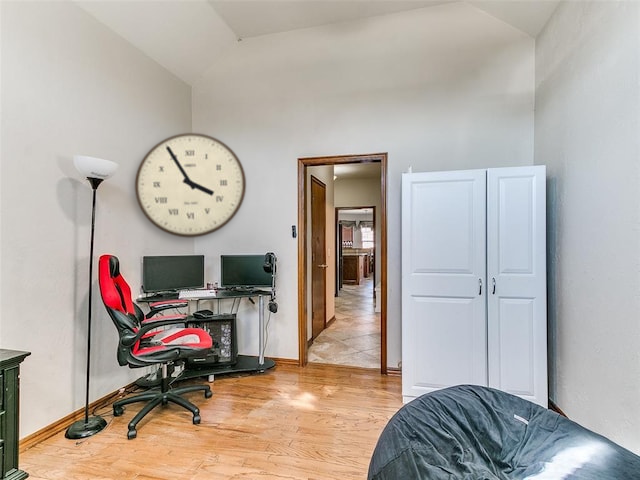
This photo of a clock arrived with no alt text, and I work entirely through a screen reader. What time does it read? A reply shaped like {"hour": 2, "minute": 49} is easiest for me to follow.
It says {"hour": 3, "minute": 55}
